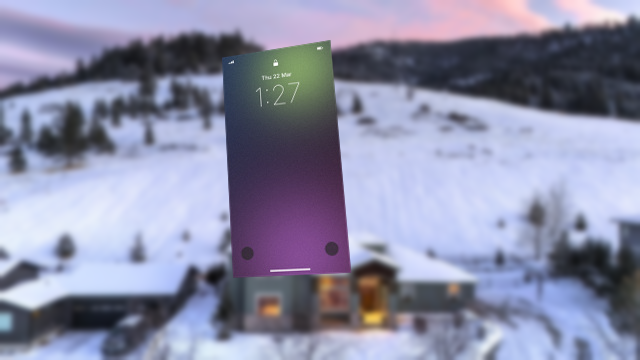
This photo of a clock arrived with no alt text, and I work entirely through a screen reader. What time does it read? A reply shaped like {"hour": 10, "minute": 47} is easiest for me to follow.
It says {"hour": 1, "minute": 27}
